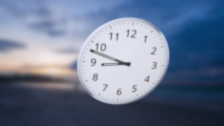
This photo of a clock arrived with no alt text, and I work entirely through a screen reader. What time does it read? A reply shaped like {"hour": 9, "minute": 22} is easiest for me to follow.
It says {"hour": 8, "minute": 48}
